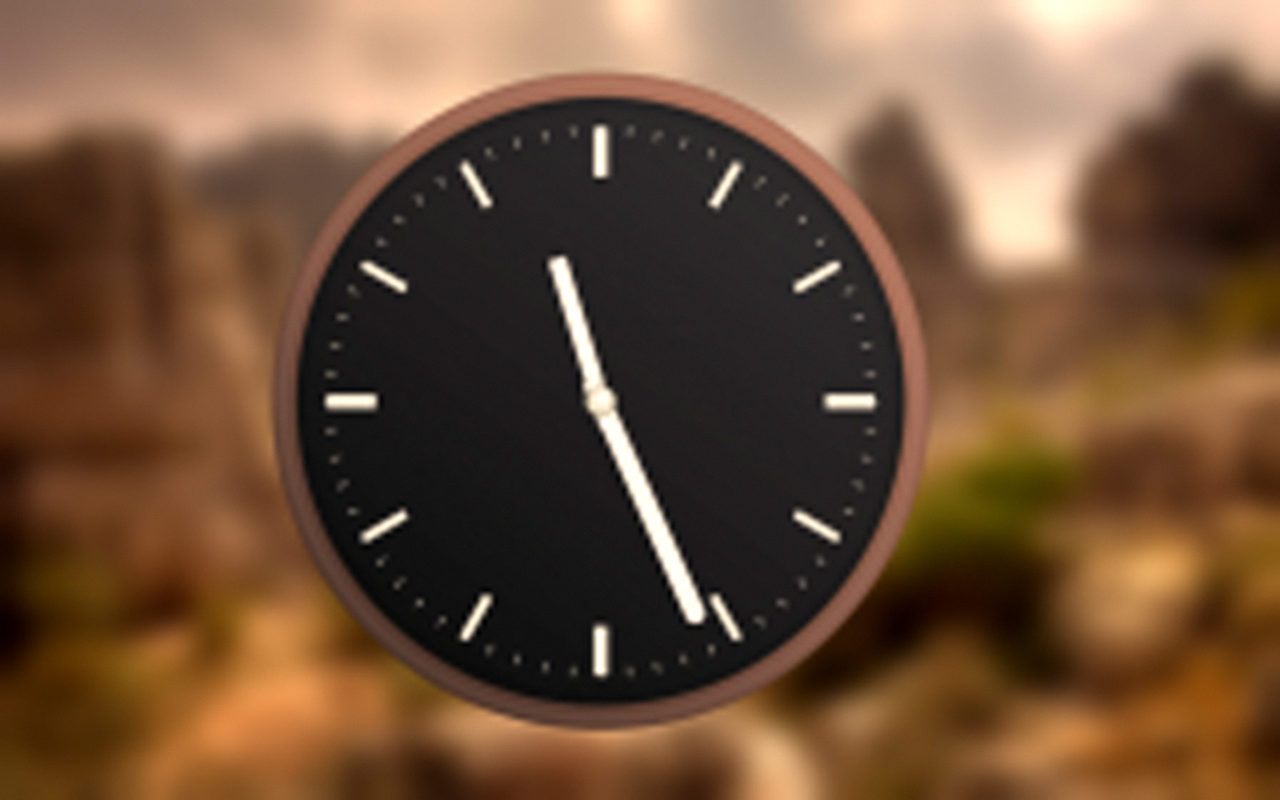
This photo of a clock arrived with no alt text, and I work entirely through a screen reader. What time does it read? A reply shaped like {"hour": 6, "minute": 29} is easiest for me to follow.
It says {"hour": 11, "minute": 26}
